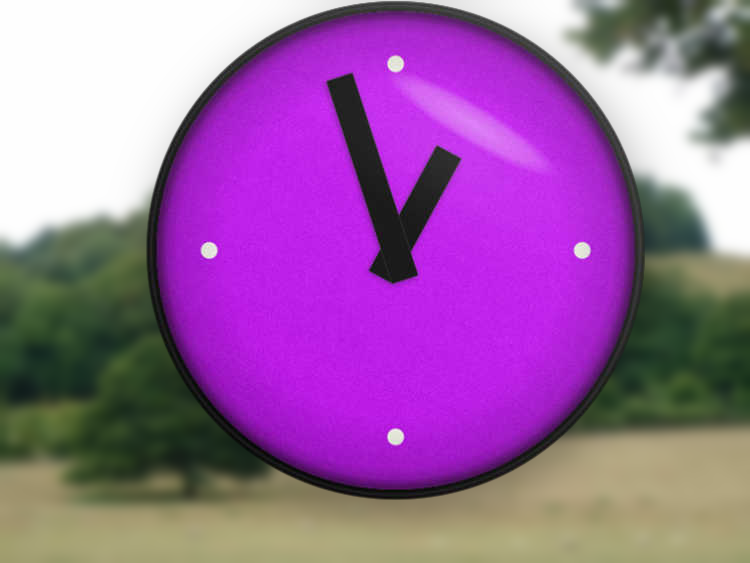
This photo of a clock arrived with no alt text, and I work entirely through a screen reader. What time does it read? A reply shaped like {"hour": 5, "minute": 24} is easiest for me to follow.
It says {"hour": 12, "minute": 57}
